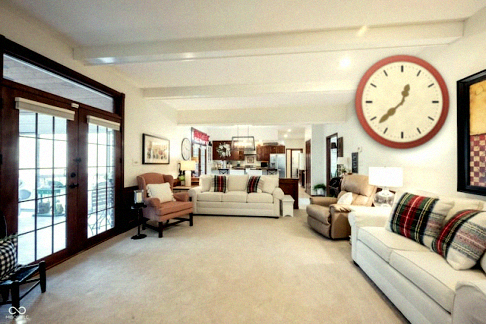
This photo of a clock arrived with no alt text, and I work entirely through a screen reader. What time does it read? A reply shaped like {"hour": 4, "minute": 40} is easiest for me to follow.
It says {"hour": 12, "minute": 38}
